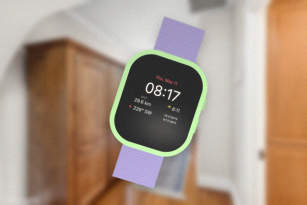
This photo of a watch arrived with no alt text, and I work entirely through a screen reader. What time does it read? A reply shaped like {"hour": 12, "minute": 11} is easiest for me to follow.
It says {"hour": 8, "minute": 17}
